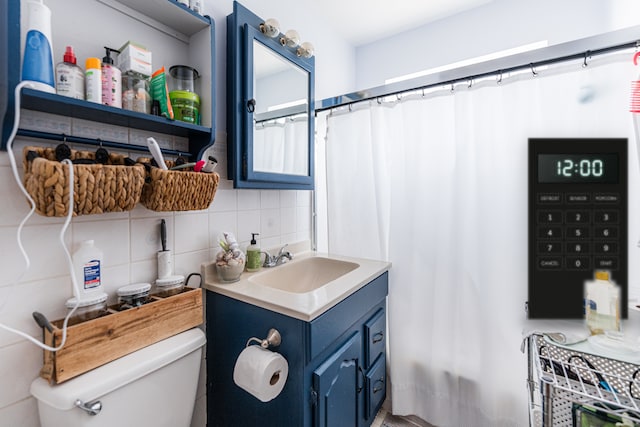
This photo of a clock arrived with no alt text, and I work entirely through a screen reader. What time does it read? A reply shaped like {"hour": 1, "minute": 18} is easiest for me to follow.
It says {"hour": 12, "minute": 0}
